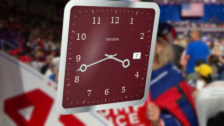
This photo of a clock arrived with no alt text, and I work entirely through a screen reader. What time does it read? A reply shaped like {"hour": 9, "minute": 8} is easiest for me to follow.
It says {"hour": 3, "minute": 42}
